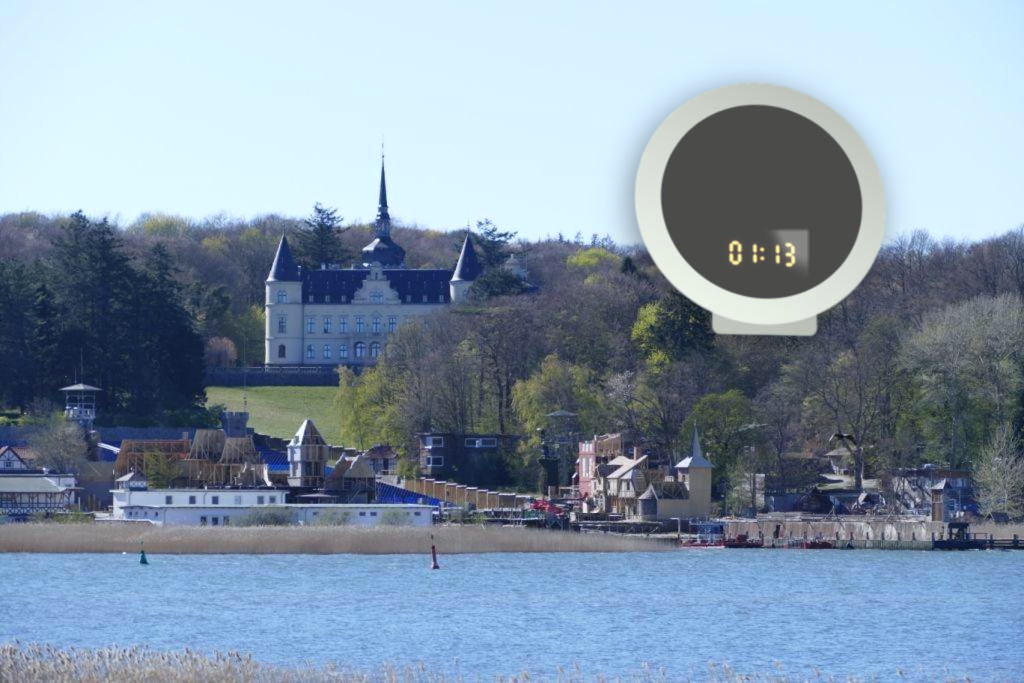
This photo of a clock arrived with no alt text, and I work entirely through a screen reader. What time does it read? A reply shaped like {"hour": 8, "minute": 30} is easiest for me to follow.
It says {"hour": 1, "minute": 13}
